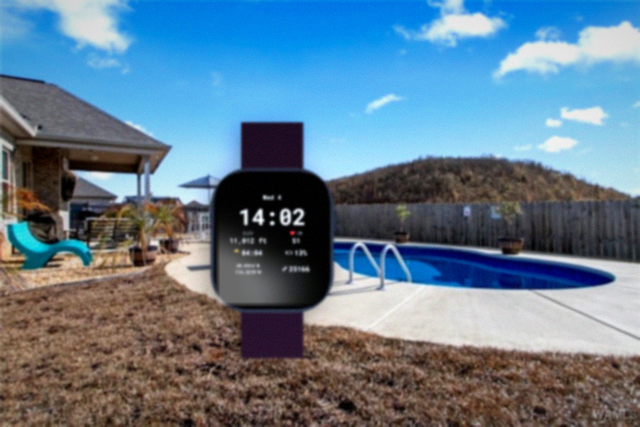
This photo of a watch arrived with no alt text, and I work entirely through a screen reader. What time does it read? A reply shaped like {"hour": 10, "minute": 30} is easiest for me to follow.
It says {"hour": 14, "minute": 2}
